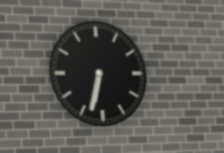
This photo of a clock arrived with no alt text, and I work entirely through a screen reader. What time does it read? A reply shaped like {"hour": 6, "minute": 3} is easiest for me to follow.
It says {"hour": 6, "minute": 33}
